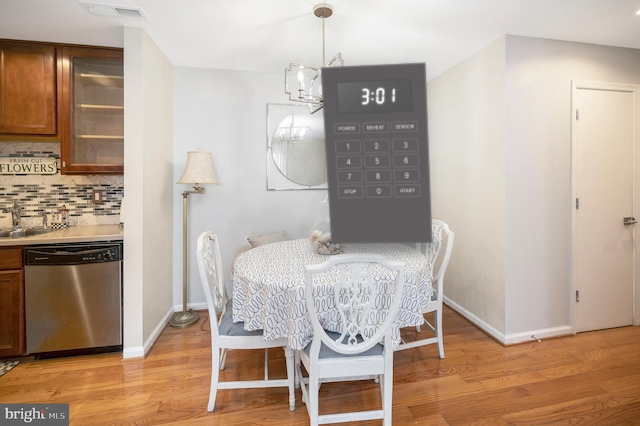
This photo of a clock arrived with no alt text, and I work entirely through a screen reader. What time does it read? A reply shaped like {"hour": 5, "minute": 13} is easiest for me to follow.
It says {"hour": 3, "minute": 1}
